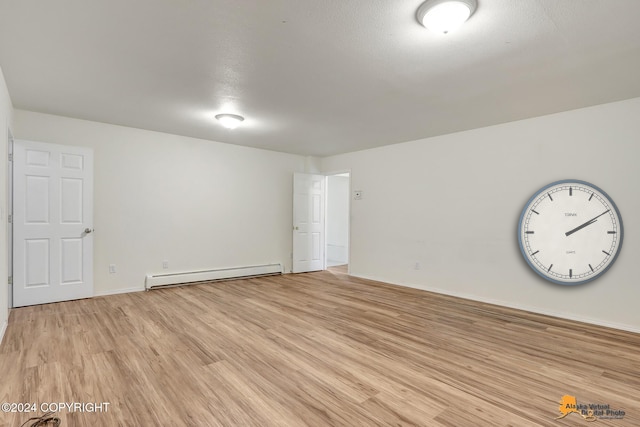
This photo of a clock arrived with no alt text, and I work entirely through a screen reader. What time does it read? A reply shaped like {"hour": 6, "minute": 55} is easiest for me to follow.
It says {"hour": 2, "minute": 10}
